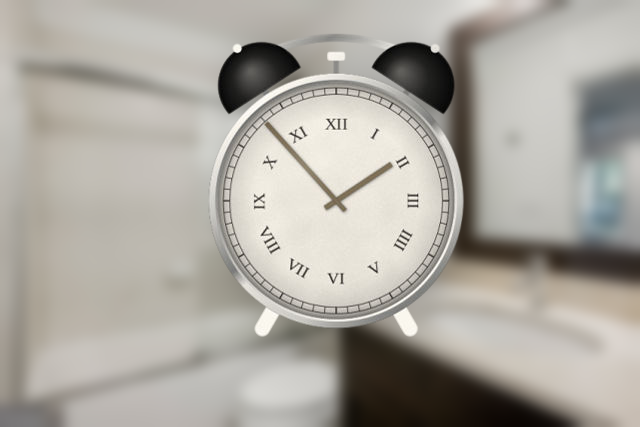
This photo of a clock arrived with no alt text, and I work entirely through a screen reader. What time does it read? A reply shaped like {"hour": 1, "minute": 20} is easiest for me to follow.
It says {"hour": 1, "minute": 53}
